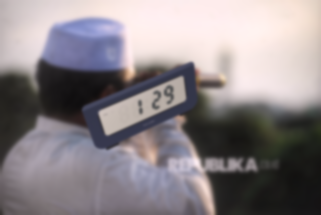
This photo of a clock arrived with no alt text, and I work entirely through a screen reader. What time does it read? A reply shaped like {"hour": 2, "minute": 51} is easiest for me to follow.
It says {"hour": 1, "minute": 29}
